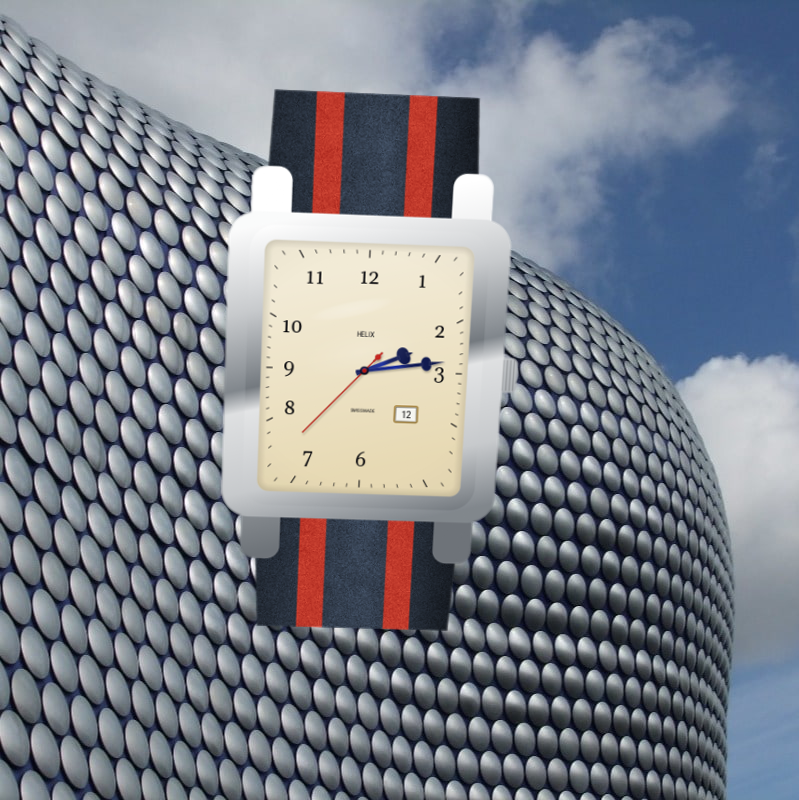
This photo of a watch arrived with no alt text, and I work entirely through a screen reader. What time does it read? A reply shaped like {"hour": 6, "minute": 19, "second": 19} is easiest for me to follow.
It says {"hour": 2, "minute": 13, "second": 37}
